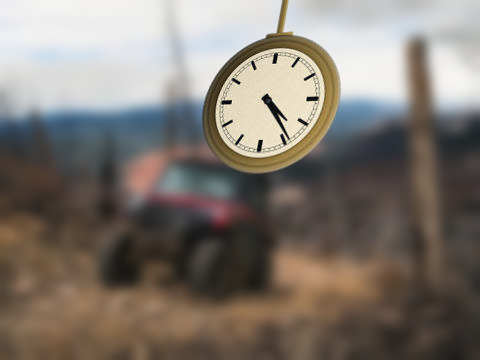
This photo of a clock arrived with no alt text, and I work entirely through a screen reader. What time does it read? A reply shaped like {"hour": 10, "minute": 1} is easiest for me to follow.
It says {"hour": 4, "minute": 24}
